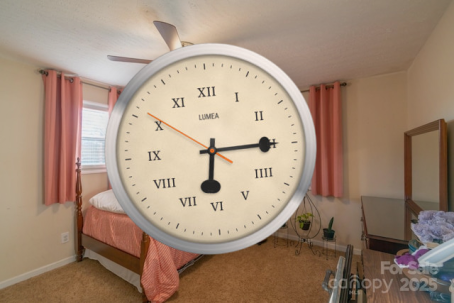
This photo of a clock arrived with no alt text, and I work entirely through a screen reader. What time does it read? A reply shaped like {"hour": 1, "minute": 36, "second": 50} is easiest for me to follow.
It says {"hour": 6, "minute": 14, "second": 51}
